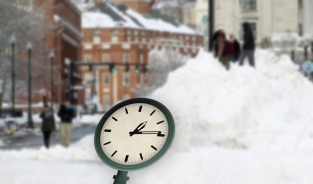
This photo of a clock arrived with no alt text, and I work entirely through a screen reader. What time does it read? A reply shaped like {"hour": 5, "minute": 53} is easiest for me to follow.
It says {"hour": 1, "minute": 14}
